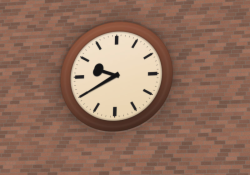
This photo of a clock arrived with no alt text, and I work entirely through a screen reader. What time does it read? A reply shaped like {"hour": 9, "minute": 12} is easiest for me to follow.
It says {"hour": 9, "minute": 40}
